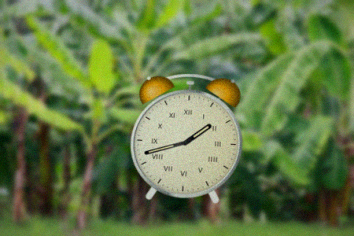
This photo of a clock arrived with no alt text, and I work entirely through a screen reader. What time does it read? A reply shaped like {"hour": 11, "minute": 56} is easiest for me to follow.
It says {"hour": 1, "minute": 42}
